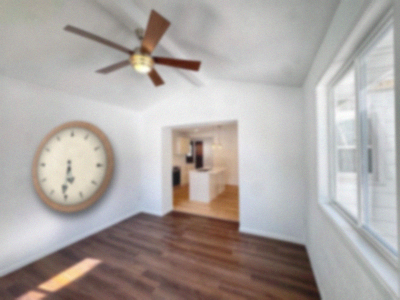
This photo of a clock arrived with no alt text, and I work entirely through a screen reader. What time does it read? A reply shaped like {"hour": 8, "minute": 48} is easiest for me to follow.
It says {"hour": 5, "minute": 31}
